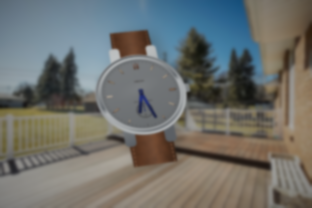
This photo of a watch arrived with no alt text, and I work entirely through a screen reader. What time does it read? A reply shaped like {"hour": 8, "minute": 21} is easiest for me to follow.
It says {"hour": 6, "minute": 27}
